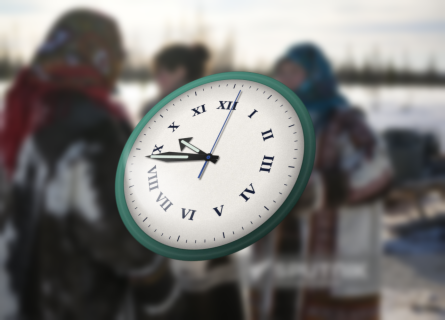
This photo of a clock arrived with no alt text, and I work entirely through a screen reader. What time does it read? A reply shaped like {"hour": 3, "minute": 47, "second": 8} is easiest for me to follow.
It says {"hour": 9, "minute": 44, "second": 1}
